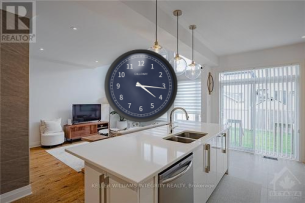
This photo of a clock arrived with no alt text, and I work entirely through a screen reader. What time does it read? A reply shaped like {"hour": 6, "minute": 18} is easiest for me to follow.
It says {"hour": 4, "minute": 16}
